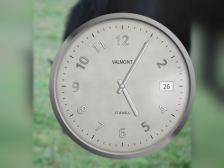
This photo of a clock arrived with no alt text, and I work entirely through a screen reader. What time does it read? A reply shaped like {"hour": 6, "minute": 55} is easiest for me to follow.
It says {"hour": 5, "minute": 5}
